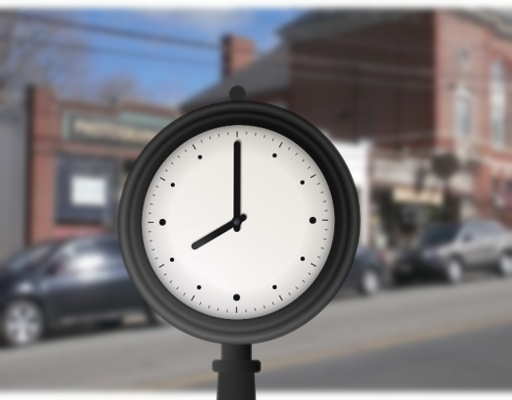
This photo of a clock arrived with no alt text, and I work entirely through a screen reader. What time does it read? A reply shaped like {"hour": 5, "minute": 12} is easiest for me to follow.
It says {"hour": 8, "minute": 0}
